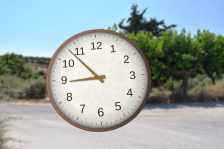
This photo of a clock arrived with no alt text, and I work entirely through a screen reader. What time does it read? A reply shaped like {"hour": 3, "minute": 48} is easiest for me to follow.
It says {"hour": 8, "minute": 53}
